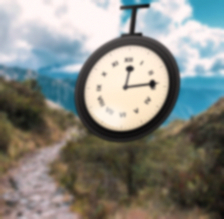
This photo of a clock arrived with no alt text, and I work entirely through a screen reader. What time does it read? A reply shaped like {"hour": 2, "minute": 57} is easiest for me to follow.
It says {"hour": 12, "minute": 14}
